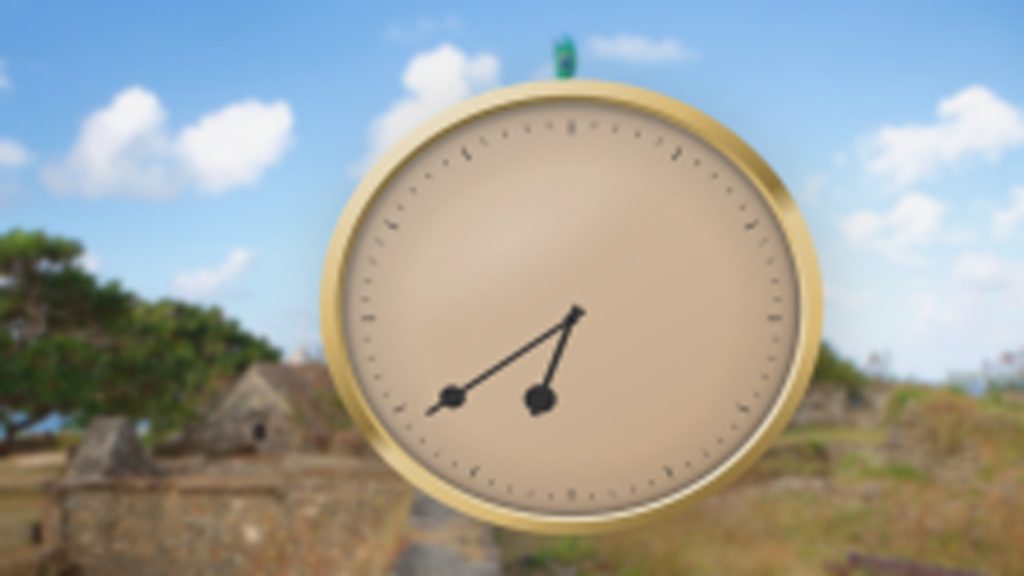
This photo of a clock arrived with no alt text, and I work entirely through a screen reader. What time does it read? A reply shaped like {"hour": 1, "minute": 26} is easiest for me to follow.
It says {"hour": 6, "minute": 39}
